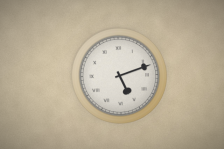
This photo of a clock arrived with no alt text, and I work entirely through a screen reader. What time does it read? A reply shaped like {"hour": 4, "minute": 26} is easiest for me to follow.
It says {"hour": 5, "minute": 12}
